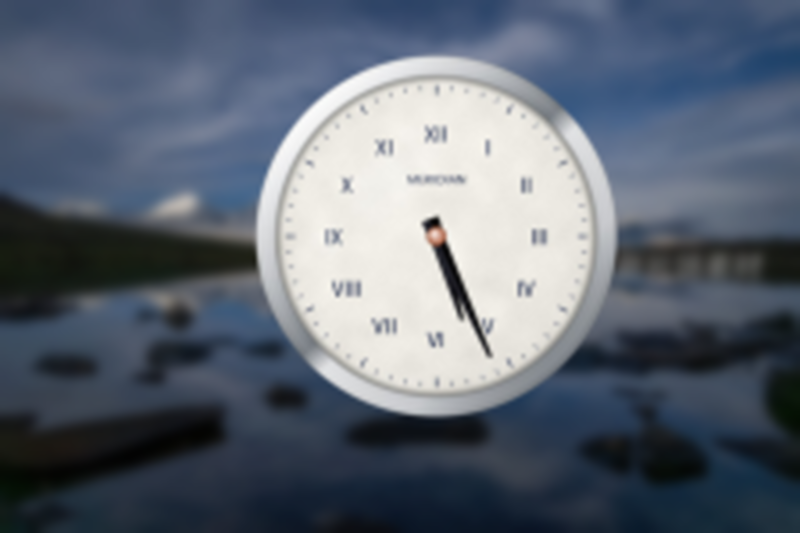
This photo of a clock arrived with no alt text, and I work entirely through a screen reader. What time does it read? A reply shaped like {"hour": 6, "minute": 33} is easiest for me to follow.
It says {"hour": 5, "minute": 26}
